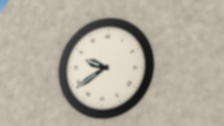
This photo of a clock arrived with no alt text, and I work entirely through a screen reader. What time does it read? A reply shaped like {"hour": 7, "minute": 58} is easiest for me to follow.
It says {"hour": 9, "minute": 39}
